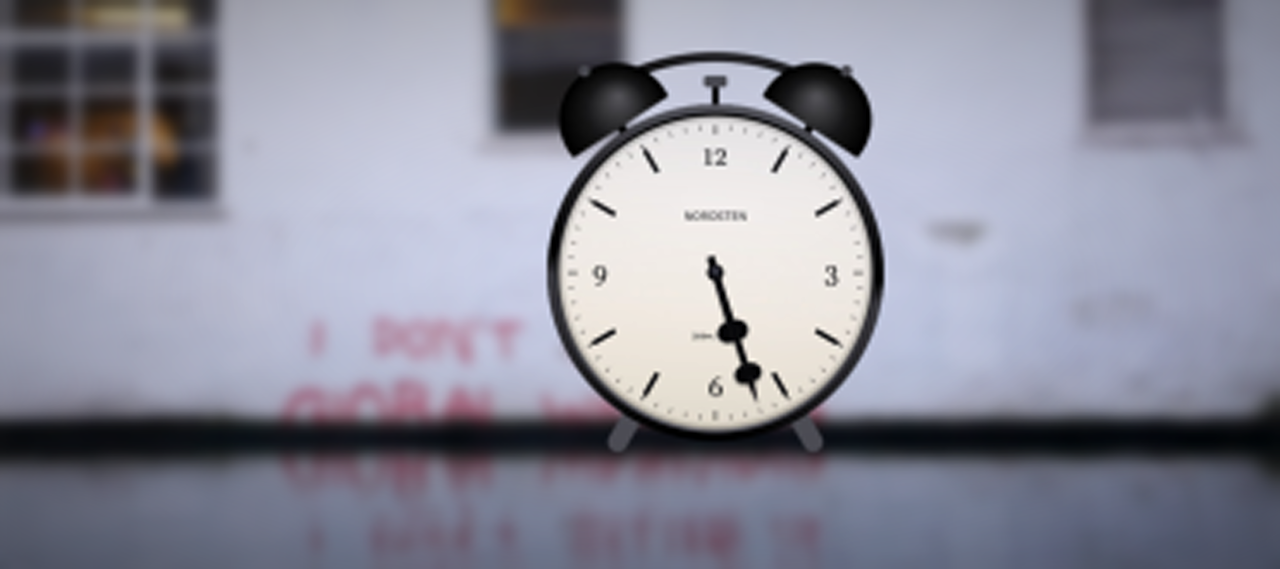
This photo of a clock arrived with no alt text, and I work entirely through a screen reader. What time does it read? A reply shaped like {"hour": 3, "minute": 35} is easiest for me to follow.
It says {"hour": 5, "minute": 27}
